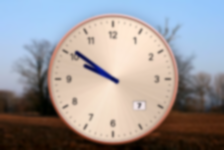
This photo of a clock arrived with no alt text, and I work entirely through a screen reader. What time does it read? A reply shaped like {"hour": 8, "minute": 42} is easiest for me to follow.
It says {"hour": 9, "minute": 51}
